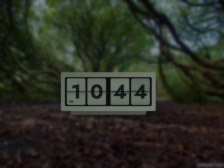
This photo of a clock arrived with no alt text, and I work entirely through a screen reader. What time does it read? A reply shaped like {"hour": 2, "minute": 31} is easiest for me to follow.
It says {"hour": 10, "minute": 44}
